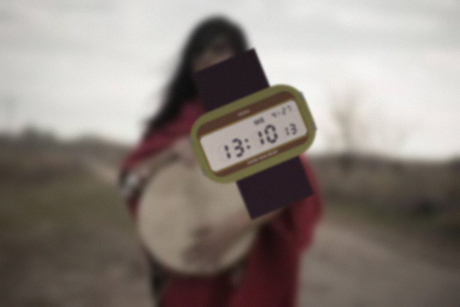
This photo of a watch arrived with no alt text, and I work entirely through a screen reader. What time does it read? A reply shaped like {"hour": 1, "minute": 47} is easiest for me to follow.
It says {"hour": 13, "minute": 10}
